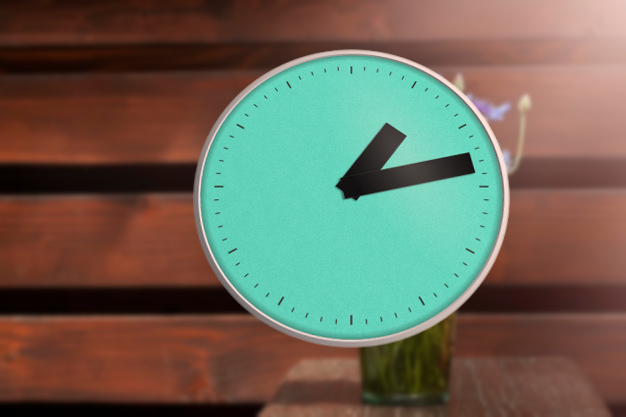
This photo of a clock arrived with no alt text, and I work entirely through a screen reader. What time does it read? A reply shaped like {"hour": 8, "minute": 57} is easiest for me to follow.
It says {"hour": 1, "minute": 13}
